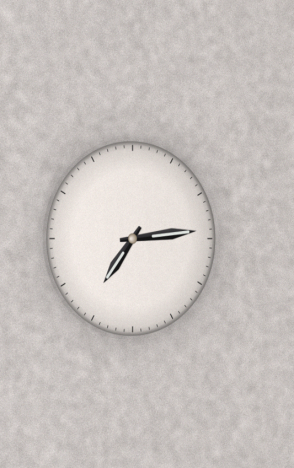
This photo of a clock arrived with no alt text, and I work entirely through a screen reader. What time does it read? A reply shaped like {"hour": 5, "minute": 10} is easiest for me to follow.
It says {"hour": 7, "minute": 14}
